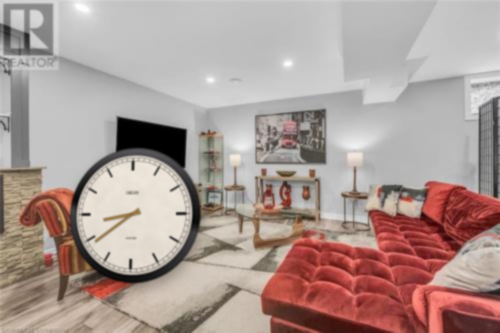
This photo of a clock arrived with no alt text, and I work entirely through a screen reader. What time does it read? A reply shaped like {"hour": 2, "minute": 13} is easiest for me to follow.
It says {"hour": 8, "minute": 39}
